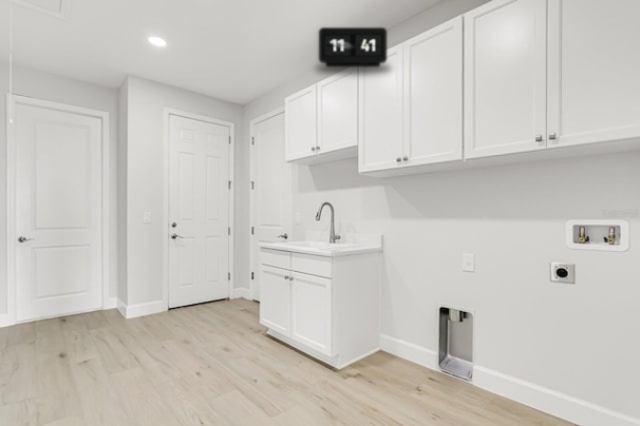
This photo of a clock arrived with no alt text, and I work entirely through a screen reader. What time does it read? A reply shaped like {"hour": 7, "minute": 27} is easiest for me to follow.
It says {"hour": 11, "minute": 41}
